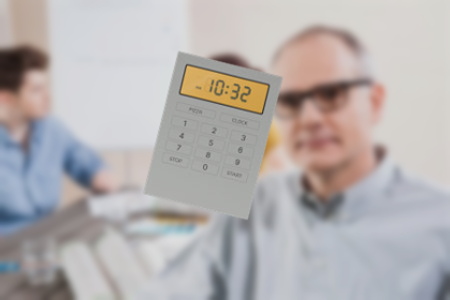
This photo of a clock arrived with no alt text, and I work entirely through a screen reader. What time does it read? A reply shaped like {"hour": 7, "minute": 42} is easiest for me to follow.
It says {"hour": 10, "minute": 32}
